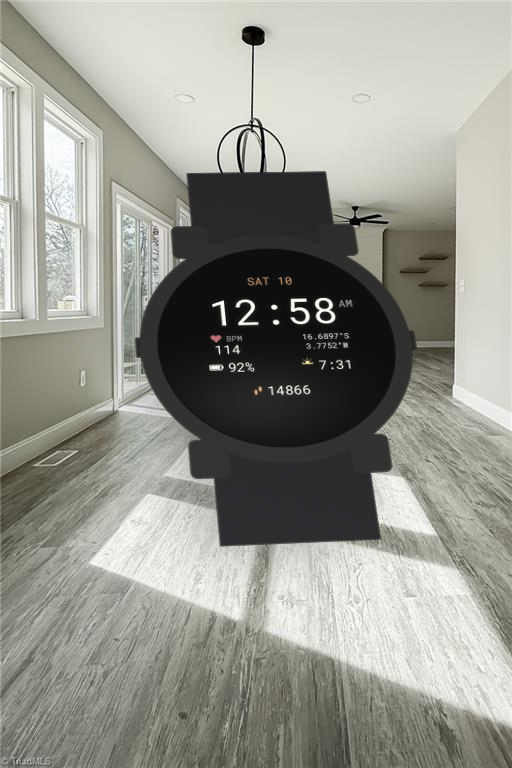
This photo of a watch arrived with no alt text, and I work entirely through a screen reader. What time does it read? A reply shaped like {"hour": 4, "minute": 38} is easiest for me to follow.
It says {"hour": 12, "minute": 58}
